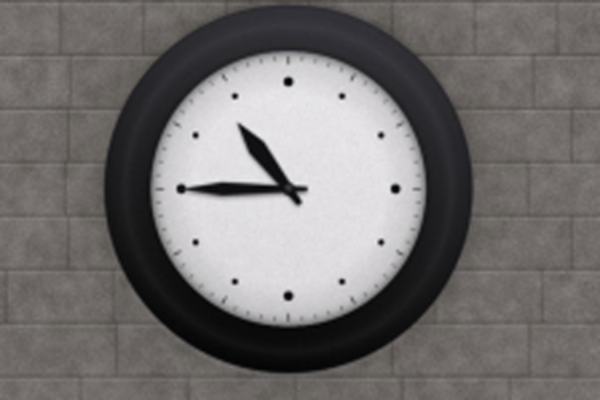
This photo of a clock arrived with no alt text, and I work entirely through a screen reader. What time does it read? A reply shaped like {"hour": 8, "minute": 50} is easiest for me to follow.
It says {"hour": 10, "minute": 45}
